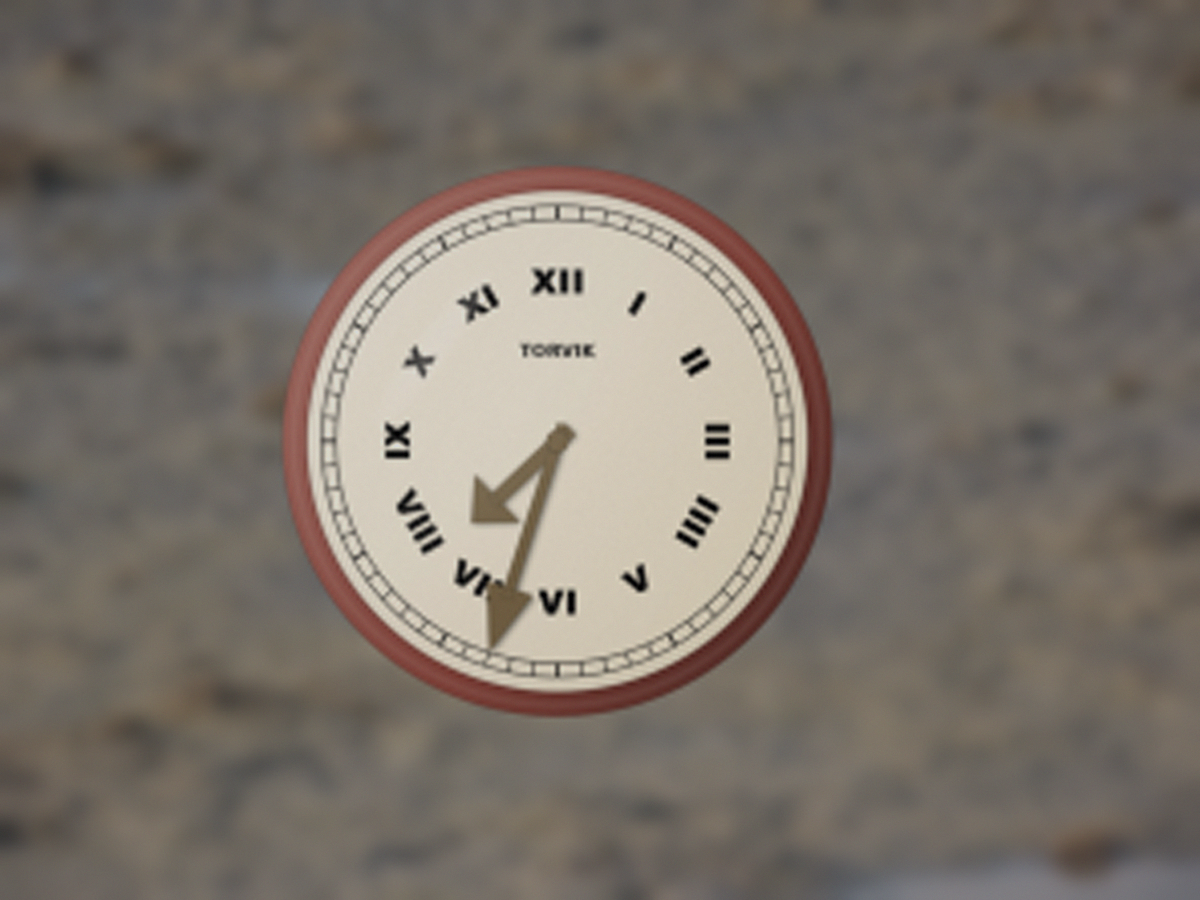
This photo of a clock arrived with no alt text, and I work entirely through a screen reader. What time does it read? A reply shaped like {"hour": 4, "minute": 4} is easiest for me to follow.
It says {"hour": 7, "minute": 33}
